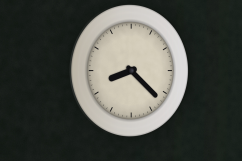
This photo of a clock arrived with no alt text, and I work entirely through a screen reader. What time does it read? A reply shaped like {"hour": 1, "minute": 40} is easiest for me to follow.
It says {"hour": 8, "minute": 22}
